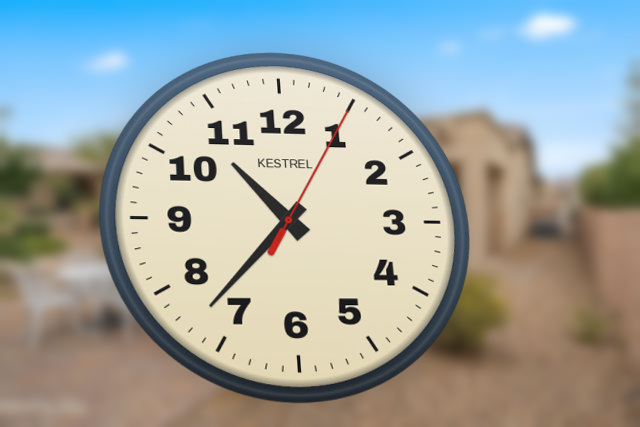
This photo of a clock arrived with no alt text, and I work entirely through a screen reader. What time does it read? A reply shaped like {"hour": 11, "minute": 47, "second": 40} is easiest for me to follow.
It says {"hour": 10, "minute": 37, "second": 5}
